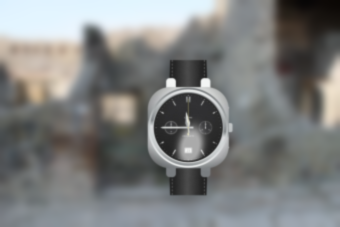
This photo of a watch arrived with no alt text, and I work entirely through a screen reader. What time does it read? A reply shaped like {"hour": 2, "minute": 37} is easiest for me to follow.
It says {"hour": 11, "minute": 45}
